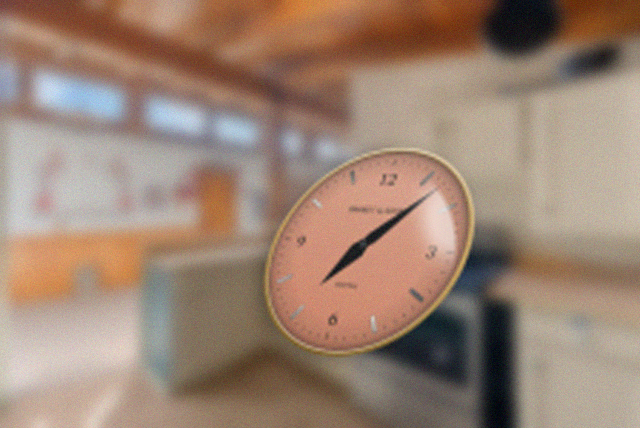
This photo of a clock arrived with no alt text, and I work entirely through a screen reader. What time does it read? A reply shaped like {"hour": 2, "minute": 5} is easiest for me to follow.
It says {"hour": 7, "minute": 7}
